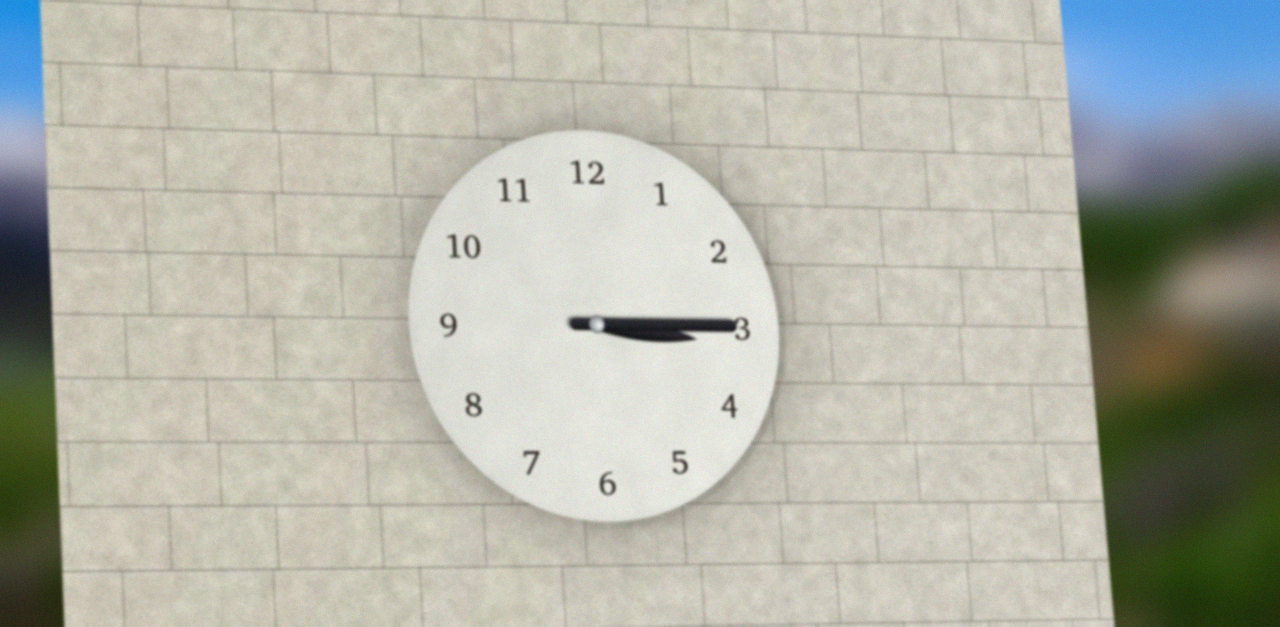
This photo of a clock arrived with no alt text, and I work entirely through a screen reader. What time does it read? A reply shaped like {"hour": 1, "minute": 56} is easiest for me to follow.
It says {"hour": 3, "minute": 15}
